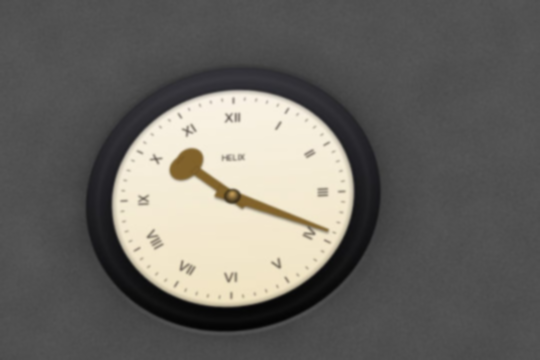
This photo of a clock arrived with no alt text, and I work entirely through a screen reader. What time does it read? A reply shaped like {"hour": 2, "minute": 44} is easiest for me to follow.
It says {"hour": 10, "minute": 19}
